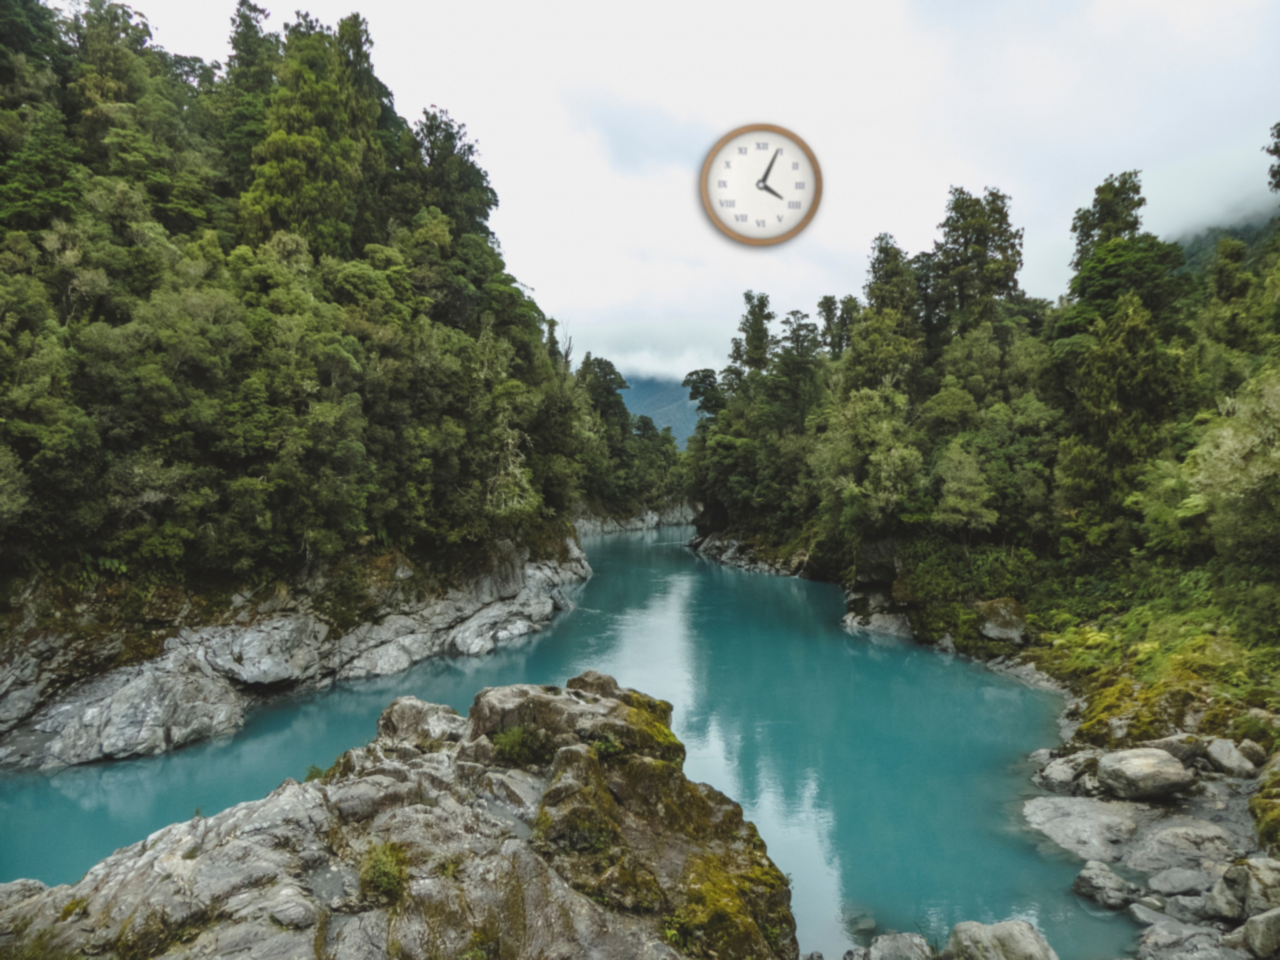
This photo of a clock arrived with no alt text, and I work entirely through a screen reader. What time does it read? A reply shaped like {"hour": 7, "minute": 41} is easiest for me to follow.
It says {"hour": 4, "minute": 4}
